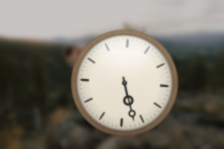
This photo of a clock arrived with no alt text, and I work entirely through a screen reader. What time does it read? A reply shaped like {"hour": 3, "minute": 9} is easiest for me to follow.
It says {"hour": 5, "minute": 27}
